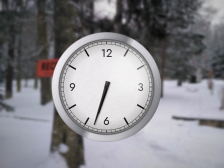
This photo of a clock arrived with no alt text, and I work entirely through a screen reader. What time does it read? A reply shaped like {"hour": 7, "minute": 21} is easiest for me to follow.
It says {"hour": 6, "minute": 33}
